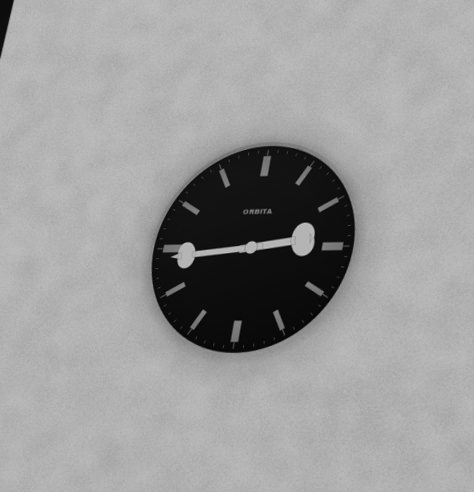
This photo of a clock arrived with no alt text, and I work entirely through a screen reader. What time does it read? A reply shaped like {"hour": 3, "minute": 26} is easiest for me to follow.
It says {"hour": 2, "minute": 44}
